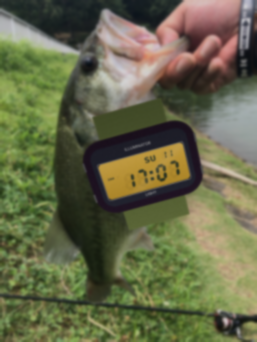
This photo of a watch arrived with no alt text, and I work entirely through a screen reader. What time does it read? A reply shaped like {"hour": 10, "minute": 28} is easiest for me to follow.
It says {"hour": 17, "minute": 7}
